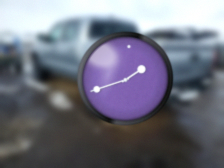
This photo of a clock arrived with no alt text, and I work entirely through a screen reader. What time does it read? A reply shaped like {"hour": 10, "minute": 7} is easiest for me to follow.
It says {"hour": 1, "minute": 41}
